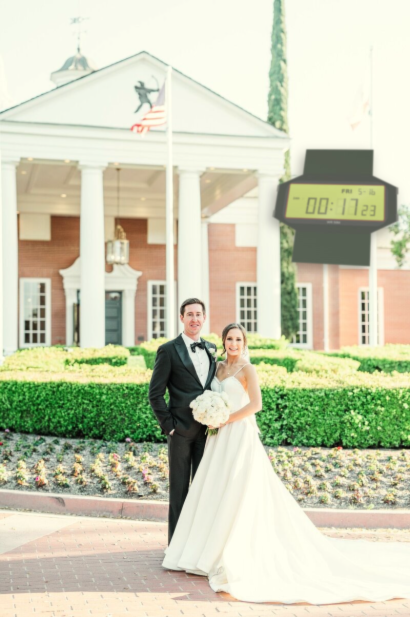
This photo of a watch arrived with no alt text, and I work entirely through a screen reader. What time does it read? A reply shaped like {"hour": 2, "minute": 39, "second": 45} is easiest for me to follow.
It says {"hour": 0, "minute": 17, "second": 23}
